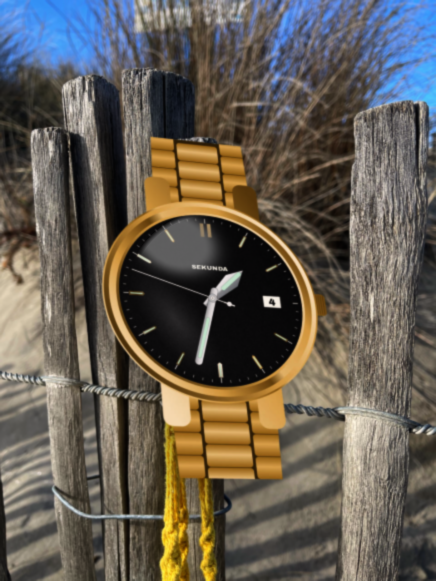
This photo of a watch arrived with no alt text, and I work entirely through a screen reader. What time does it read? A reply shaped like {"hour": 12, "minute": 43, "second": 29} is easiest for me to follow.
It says {"hour": 1, "minute": 32, "second": 48}
